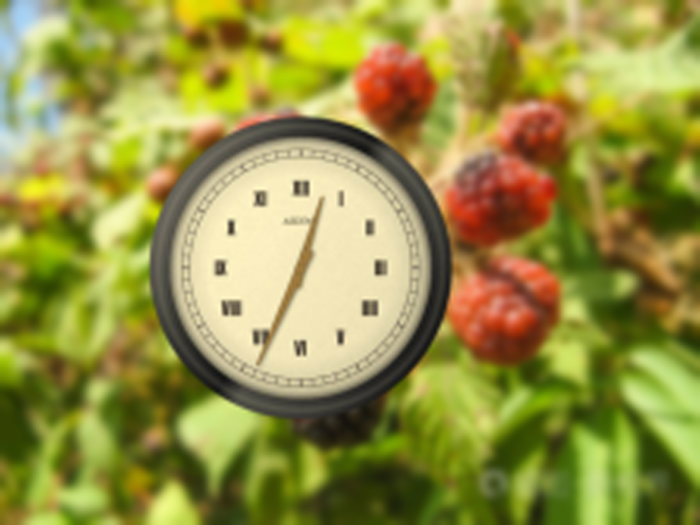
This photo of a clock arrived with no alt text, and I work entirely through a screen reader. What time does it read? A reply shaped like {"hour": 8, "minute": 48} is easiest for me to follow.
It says {"hour": 12, "minute": 34}
